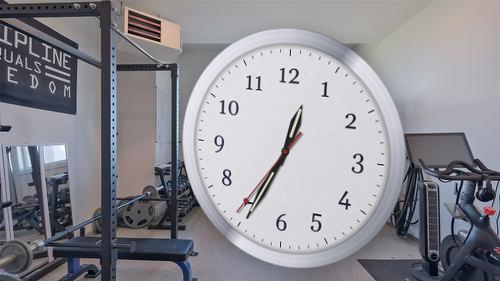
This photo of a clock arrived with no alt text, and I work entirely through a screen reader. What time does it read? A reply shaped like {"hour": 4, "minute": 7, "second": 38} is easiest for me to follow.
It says {"hour": 12, "minute": 34, "second": 36}
